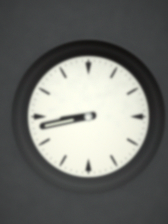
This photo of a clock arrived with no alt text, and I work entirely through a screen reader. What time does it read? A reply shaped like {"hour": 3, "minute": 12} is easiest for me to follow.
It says {"hour": 8, "minute": 43}
